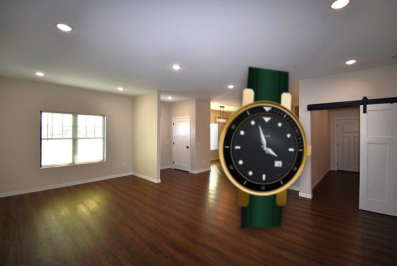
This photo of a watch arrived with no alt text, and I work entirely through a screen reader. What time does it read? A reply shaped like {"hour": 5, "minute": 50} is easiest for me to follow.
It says {"hour": 3, "minute": 57}
